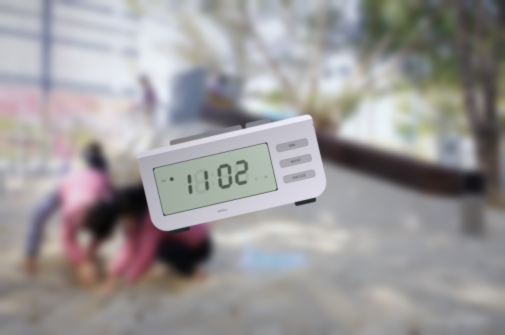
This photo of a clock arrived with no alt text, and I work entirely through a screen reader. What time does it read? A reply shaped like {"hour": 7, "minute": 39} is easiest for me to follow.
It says {"hour": 11, "minute": 2}
